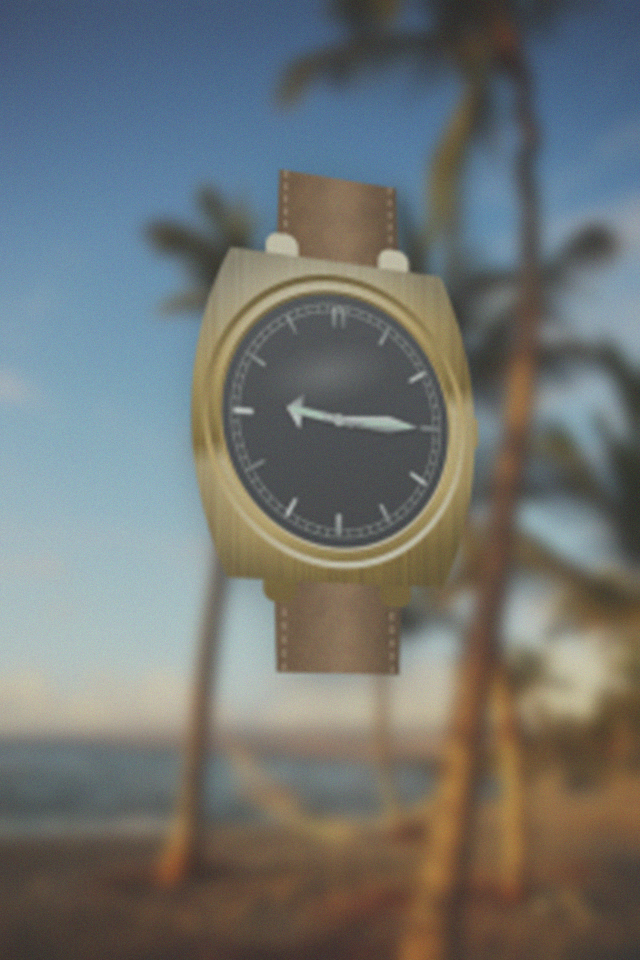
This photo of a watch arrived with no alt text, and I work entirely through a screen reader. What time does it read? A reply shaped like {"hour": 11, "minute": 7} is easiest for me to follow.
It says {"hour": 9, "minute": 15}
